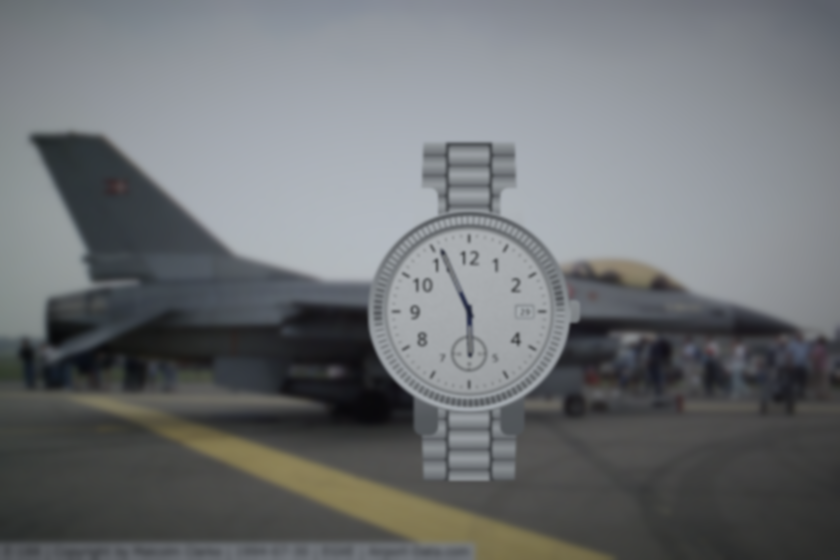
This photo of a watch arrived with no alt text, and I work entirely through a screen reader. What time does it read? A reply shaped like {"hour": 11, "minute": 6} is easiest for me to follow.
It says {"hour": 5, "minute": 56}
